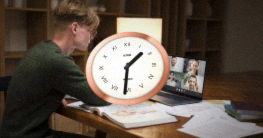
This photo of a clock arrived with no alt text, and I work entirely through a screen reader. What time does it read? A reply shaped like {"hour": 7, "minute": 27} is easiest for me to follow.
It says {"hour": 1, "minute": 31}
